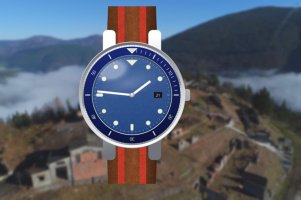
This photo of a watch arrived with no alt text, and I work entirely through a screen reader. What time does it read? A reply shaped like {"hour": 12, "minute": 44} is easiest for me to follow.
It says {"hour": 1, "minute": 46}
